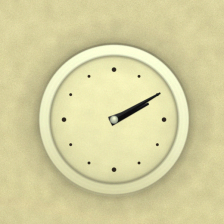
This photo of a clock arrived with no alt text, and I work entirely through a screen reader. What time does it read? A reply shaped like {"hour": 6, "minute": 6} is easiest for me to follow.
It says {"hour": 2, "minute": 10}
